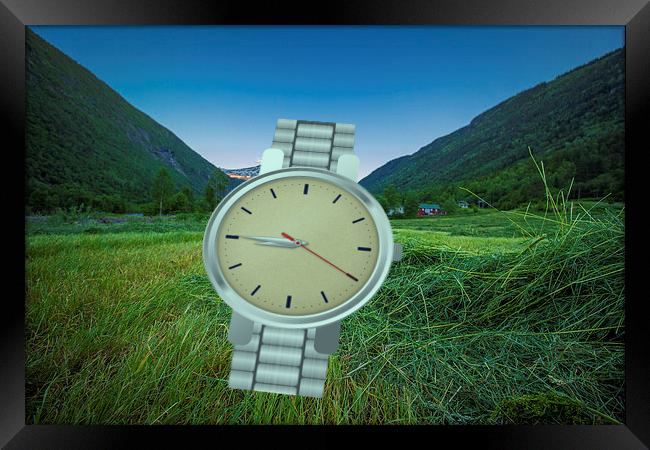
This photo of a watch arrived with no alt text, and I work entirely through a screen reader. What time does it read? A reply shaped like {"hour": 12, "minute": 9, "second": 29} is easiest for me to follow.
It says {"hour": 8, "minute": 45, "second": 20}
